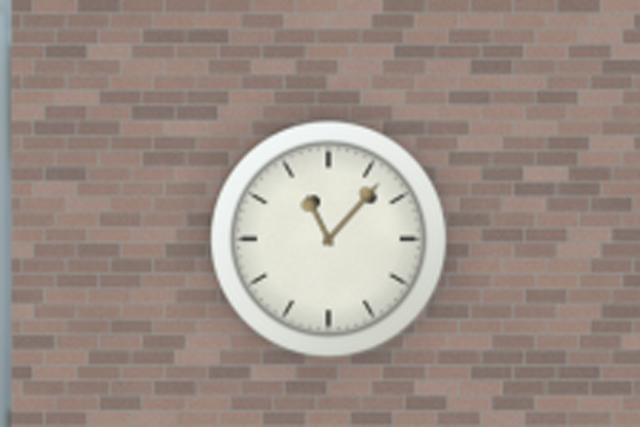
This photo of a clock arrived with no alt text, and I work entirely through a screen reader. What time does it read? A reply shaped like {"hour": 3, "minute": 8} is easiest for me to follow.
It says {"hour": 11, "minute": 7}
